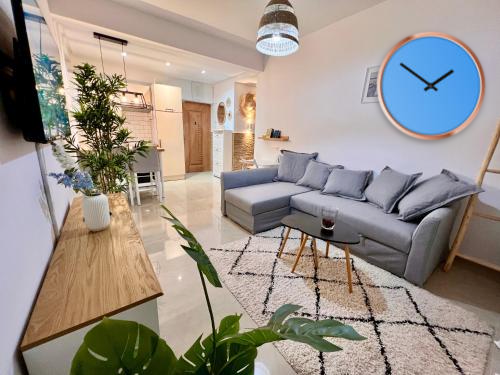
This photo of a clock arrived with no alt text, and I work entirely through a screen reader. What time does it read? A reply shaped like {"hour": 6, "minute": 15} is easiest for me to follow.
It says {"hour": 1, "minute": 51}
